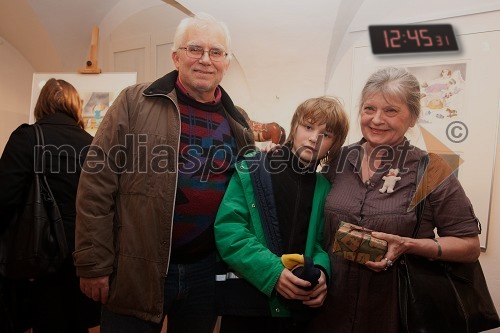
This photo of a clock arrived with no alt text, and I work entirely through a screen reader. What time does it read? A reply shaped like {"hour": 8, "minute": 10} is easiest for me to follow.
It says {"hour": 12, "minute": 45}
